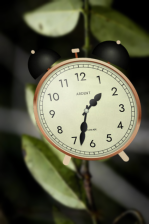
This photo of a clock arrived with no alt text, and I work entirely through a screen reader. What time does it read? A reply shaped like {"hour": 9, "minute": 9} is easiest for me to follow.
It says {"hour": 1, "minute": 33}
